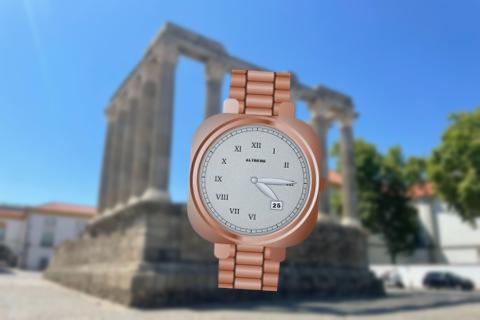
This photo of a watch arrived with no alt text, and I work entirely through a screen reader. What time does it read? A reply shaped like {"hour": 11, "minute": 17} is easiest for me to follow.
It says {"hour": 4, "minute": 15}
